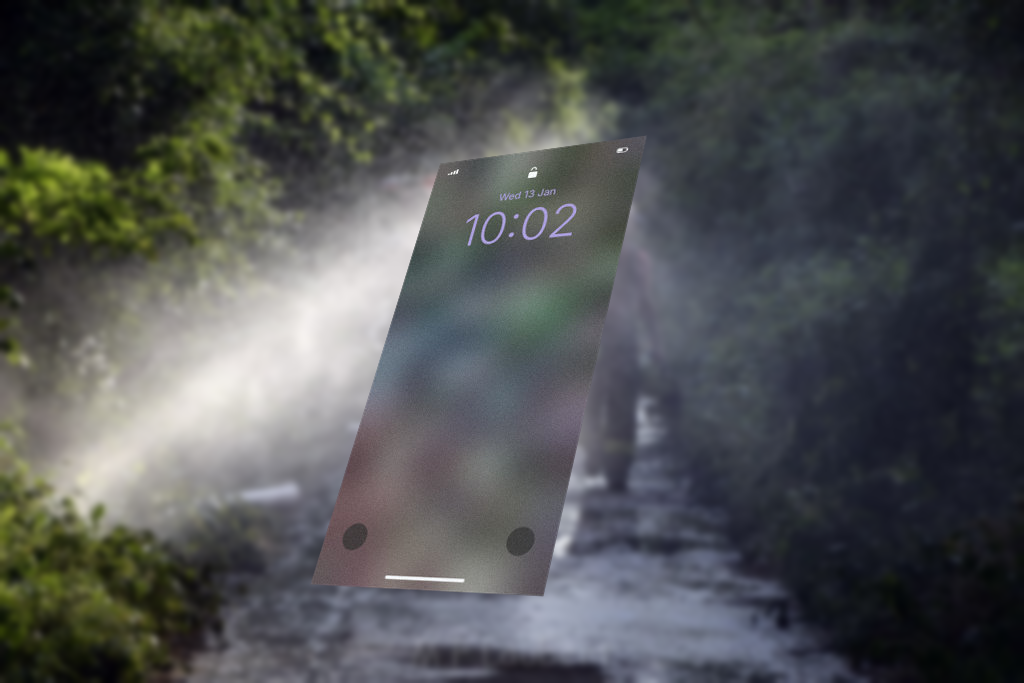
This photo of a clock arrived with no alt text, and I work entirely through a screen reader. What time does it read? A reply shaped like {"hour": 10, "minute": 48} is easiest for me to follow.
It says {"hour": 10, "minute": 2}
